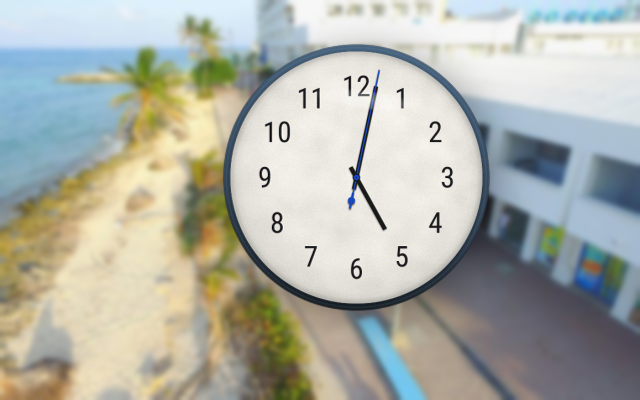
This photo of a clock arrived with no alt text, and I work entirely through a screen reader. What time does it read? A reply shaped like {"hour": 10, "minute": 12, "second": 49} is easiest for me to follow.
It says {"hour": 5, "minute": 2, "second": 2}
